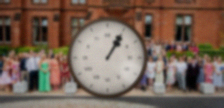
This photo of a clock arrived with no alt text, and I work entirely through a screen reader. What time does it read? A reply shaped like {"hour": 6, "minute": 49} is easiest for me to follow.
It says {"hour": 1, "minute": 5}
